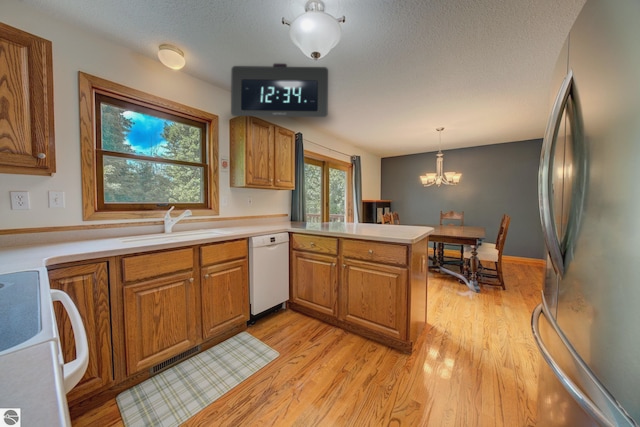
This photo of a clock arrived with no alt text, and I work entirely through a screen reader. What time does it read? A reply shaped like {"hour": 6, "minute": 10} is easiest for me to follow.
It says {"hour": 12, "minute": 34}
